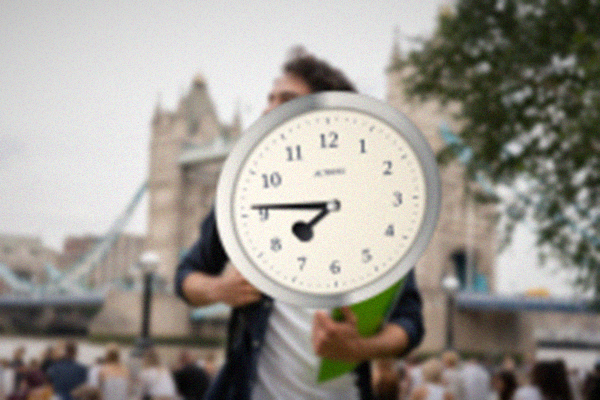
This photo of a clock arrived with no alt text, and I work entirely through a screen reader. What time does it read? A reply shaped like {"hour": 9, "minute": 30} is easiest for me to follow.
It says {"hour": 7, "minute": 46}
